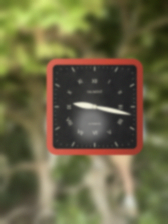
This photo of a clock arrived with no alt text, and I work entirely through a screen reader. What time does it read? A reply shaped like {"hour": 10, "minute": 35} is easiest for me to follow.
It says {"hour": 9, "minute": 17}
